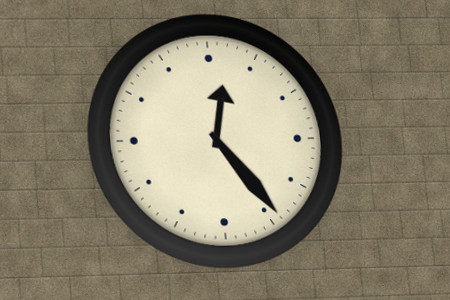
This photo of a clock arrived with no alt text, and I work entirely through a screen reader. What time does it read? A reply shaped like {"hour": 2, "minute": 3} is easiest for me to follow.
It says {"hour": 12, "minute": 24}
